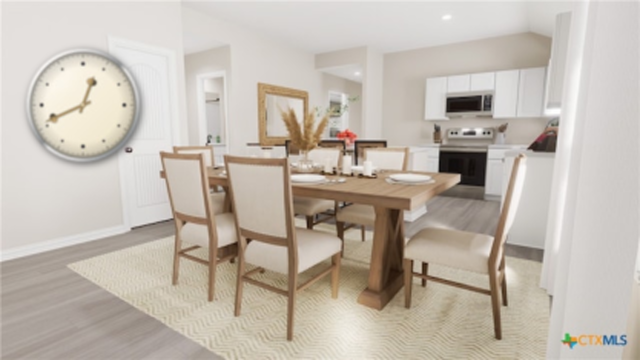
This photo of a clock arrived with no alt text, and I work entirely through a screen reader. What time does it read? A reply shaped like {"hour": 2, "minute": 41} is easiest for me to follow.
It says {"hour": 12, "minute": 41}
